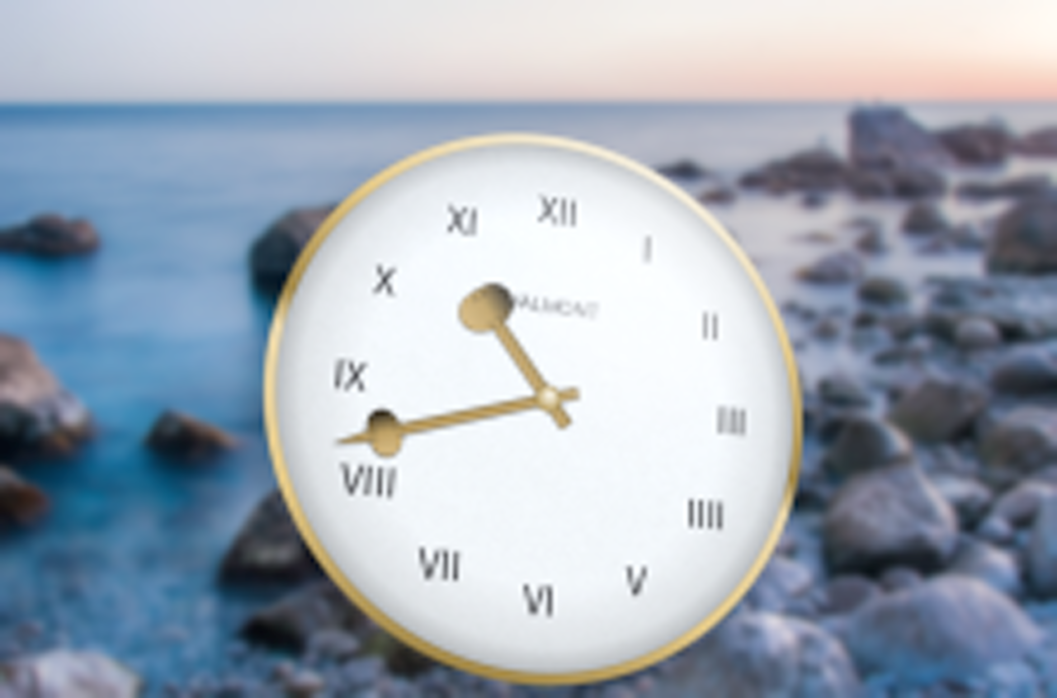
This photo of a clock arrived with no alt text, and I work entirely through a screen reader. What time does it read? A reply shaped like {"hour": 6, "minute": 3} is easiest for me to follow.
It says {"hour": 10, "minute": 42}
